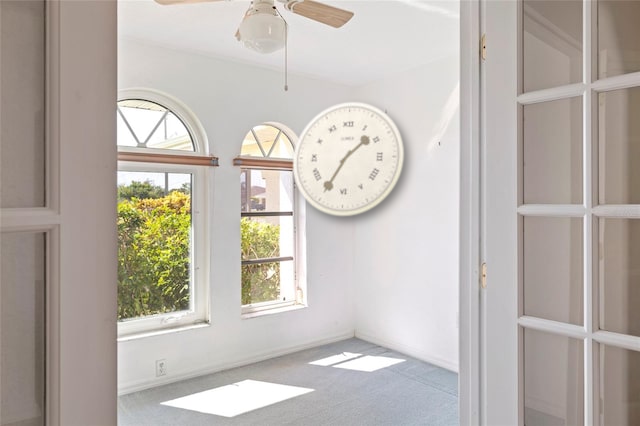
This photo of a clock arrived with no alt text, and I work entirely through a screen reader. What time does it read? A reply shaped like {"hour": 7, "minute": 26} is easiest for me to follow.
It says {"hour": 1, "minute": 35}
